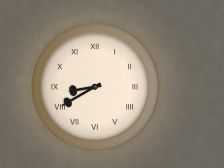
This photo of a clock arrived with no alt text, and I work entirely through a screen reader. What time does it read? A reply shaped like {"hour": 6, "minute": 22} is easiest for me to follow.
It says {"hour": 8, "minute": 40}
